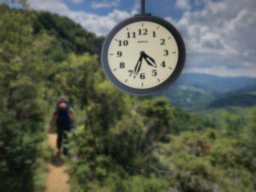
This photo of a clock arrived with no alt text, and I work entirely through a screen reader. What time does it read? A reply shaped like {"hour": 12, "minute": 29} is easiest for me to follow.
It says {"hour": 4, "minute": 33}
